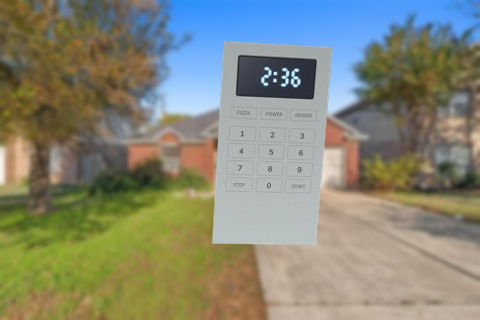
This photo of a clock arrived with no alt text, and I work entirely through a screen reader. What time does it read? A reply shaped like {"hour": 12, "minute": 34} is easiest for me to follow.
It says {"hour": 2, "minute": 36}
